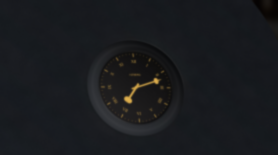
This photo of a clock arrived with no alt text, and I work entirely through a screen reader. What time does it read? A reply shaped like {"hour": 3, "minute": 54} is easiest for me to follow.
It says {"hour": 7, "minute": 12}
